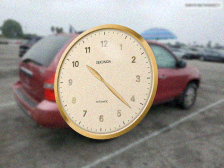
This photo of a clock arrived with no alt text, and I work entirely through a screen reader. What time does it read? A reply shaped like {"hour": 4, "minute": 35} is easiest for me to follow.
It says {"hour": 10, "minute": 22}
